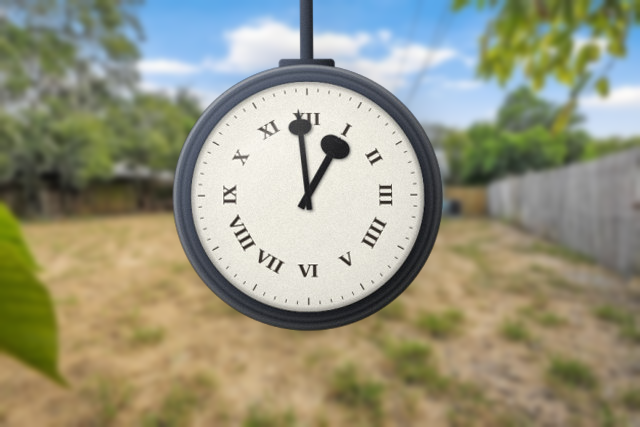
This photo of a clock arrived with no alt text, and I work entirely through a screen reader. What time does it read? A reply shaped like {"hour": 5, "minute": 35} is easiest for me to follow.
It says {"hour": 12, "minute": 59}
